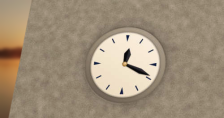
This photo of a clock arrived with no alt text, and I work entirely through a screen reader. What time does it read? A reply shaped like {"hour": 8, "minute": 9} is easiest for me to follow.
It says {"hour": 12, "minute": 19}
